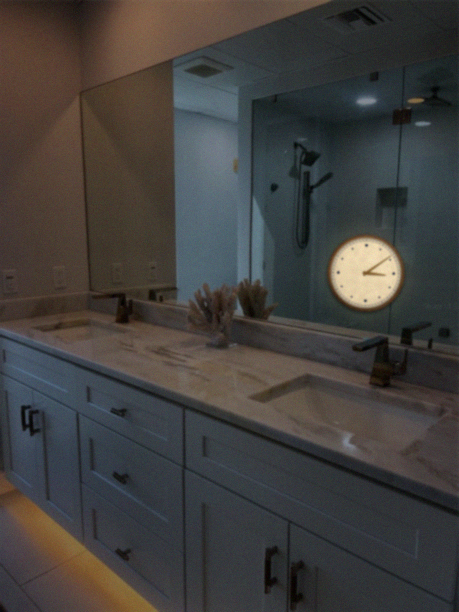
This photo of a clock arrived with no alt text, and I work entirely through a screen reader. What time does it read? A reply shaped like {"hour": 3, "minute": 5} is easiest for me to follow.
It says {"hour": 3, "minute": 9}
